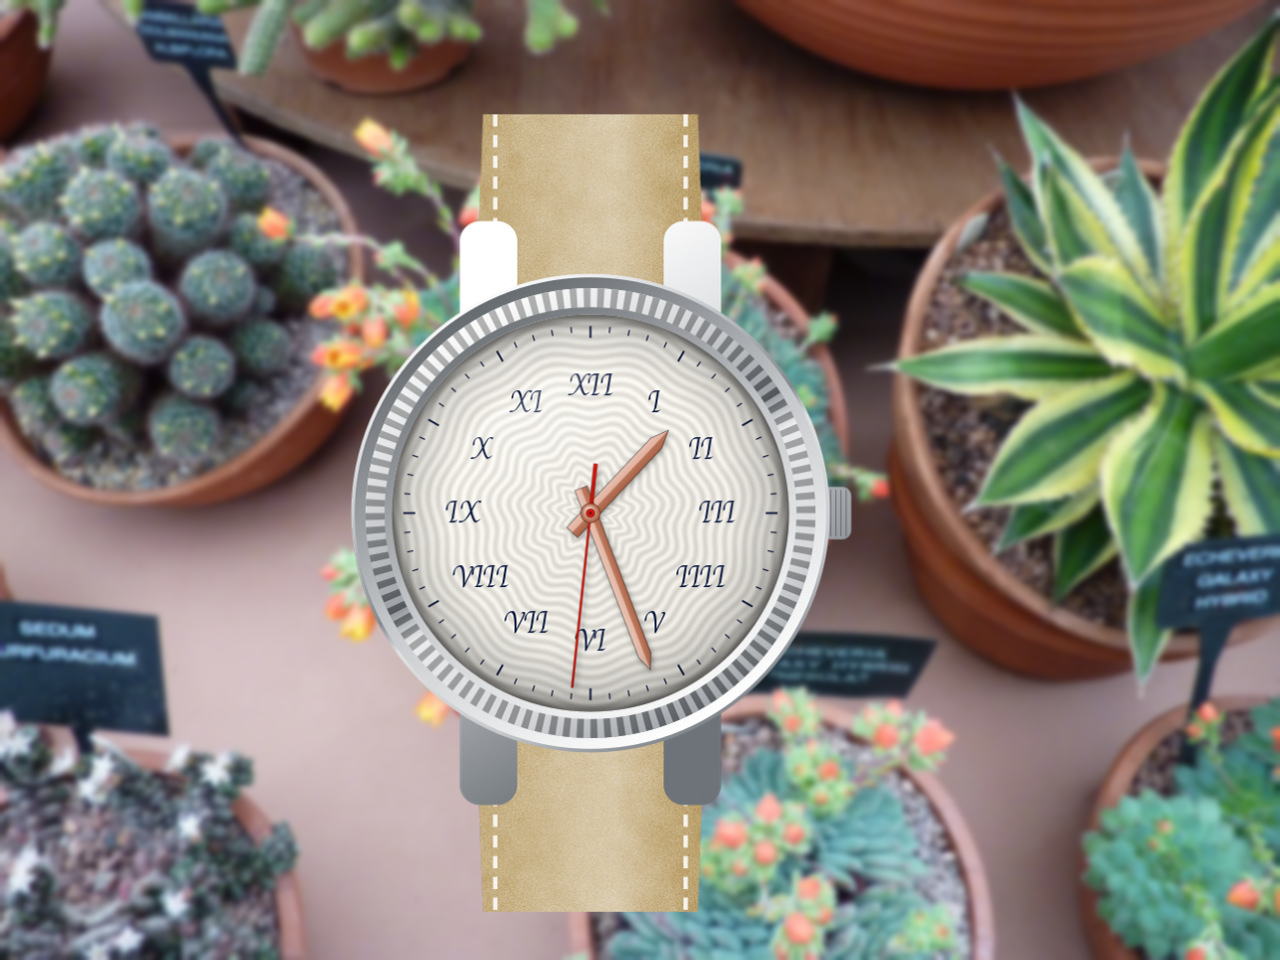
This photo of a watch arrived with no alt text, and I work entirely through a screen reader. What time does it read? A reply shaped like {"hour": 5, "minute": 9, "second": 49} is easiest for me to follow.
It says {"hour": 1, "minute": 26, "second": 31}
